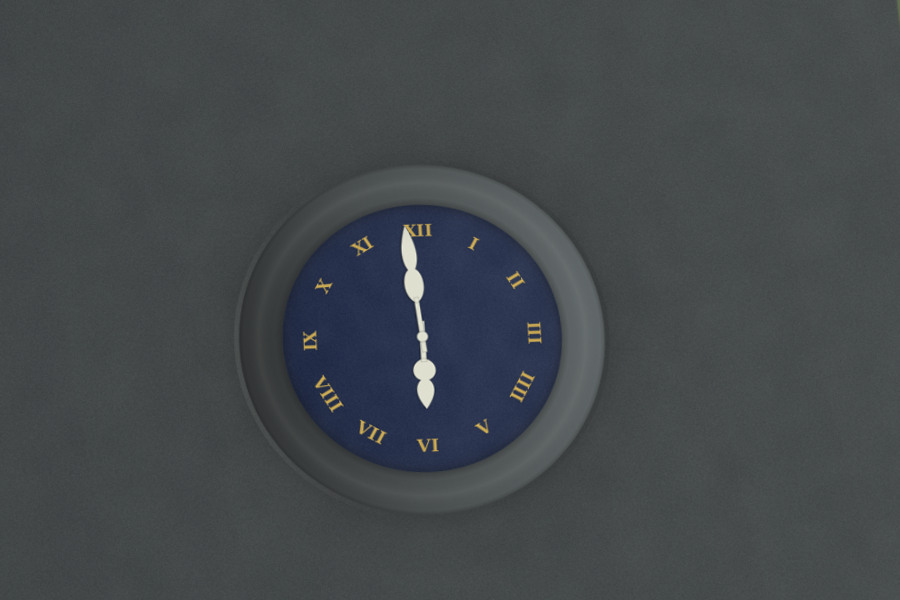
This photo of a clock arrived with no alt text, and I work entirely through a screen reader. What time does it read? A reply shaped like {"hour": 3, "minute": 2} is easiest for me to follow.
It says {"hour": 5, "minute": 59}
